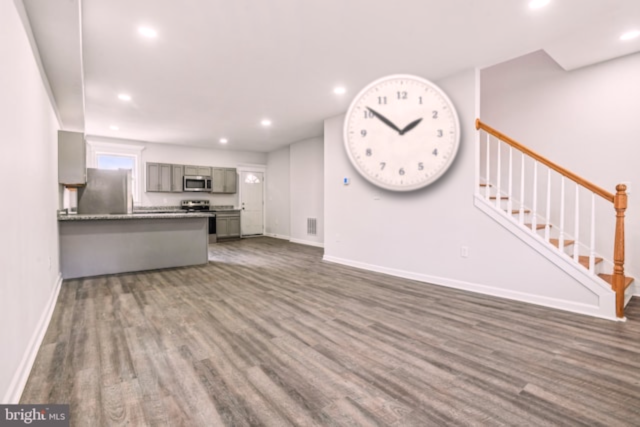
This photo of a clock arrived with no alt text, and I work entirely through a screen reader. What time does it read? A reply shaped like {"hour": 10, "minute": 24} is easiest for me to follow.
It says {"hour": 1, "minute": 51}
